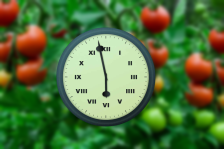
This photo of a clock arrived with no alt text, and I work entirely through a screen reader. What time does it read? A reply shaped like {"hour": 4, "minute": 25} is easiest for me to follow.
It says {"hour": 5, "minute": 58}
